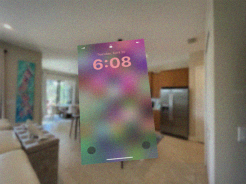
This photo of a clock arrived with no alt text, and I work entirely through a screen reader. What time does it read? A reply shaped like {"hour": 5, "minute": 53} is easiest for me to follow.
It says {"hour": 6, "minute": 8}
